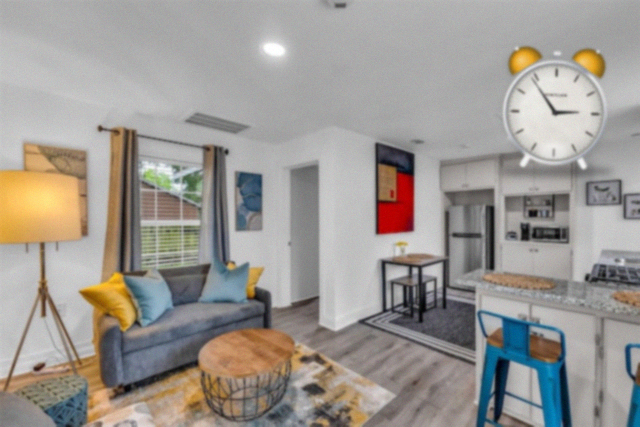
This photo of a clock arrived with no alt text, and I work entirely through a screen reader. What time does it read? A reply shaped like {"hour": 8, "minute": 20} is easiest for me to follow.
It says {"hour": 2, "minute": 54}
